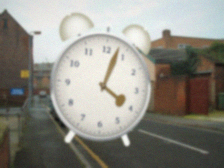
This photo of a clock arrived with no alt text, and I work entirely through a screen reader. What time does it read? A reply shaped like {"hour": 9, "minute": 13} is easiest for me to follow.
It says {"hour": 4, "minute": 3}
